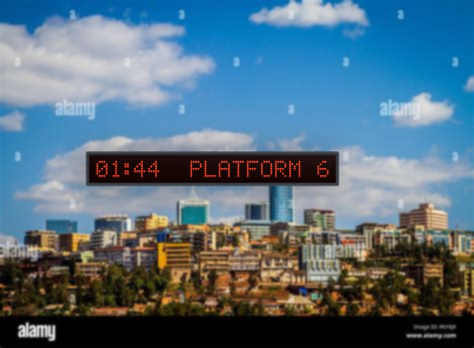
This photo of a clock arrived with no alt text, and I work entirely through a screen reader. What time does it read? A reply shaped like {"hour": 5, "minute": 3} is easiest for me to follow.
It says {"hour": 1, "minute": 44}
